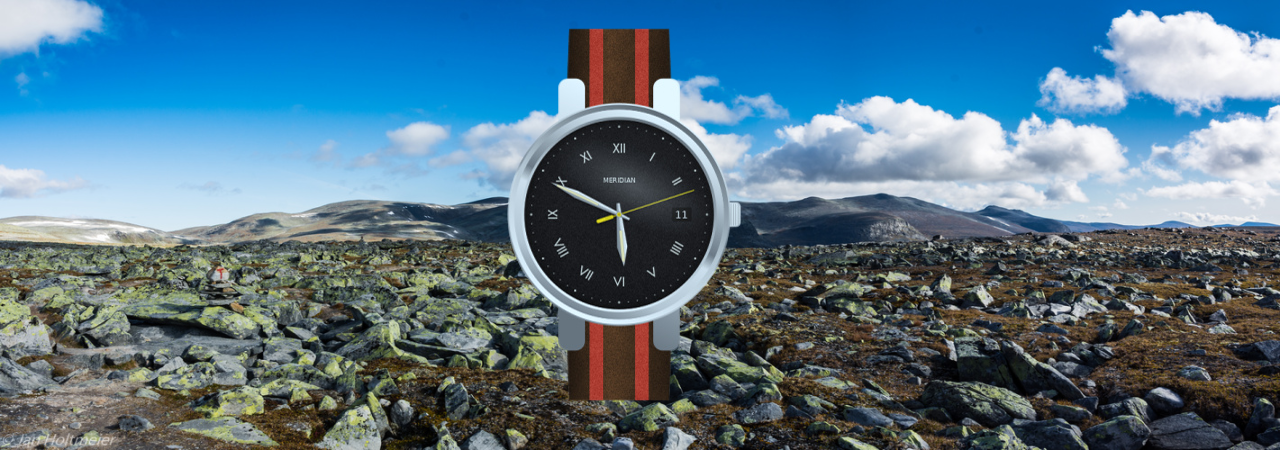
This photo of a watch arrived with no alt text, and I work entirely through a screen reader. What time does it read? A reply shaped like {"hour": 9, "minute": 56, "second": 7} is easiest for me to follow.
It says {"hour": 5, "minute": 49, "second": 12}
